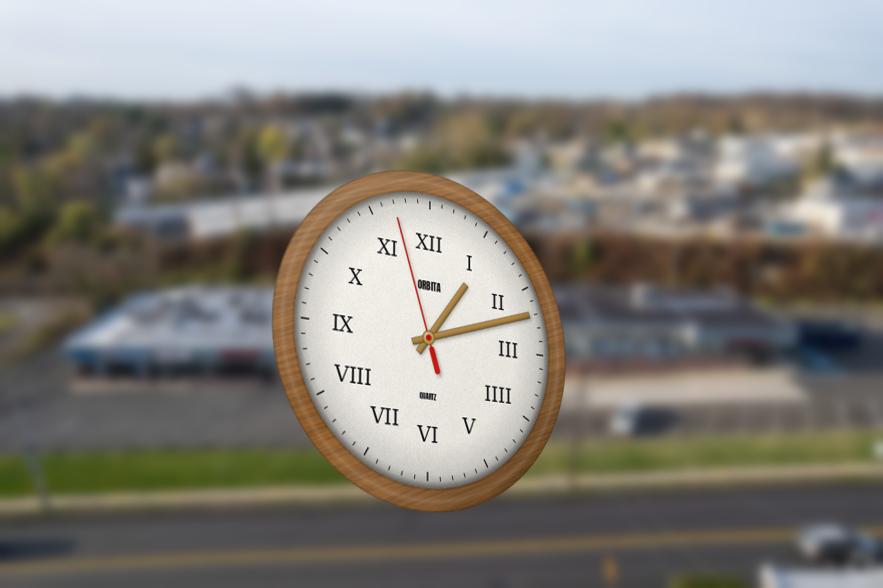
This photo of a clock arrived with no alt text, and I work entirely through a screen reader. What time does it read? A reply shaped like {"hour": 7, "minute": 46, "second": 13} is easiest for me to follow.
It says {"hour": 1, "minute": 11, "second": 57}
